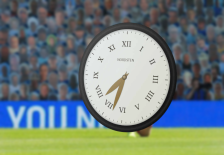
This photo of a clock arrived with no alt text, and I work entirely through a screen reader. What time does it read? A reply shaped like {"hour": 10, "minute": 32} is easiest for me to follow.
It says {"hour": 7, "minute": 33}
